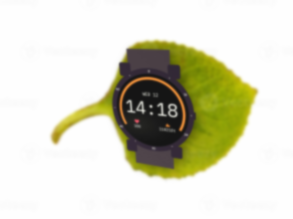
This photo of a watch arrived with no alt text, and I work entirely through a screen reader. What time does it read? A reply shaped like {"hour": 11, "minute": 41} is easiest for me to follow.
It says {"hour": 14, "minute": 18}
